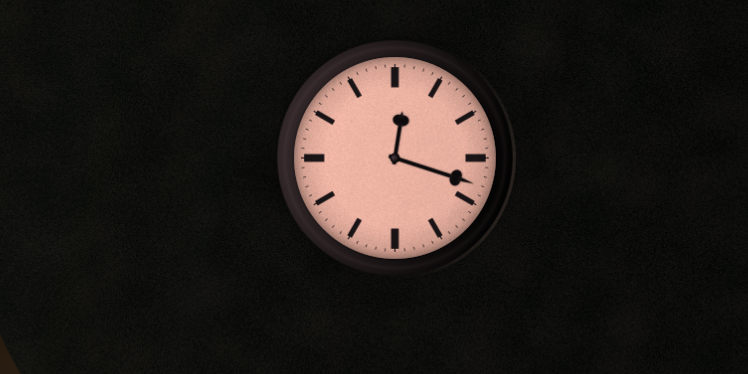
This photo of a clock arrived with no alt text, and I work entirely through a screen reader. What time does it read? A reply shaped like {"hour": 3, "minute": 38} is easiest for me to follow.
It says {"hour": 12, "minute": 18}
